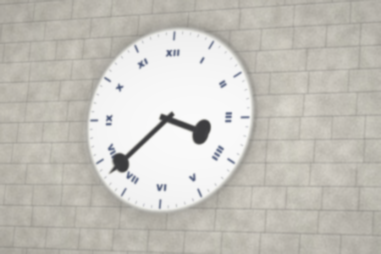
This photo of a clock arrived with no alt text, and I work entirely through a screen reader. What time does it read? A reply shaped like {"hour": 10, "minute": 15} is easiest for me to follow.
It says {"hour": 3, "minute": 38}
